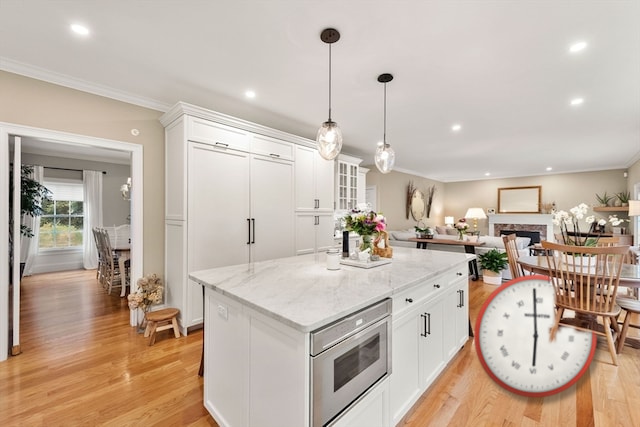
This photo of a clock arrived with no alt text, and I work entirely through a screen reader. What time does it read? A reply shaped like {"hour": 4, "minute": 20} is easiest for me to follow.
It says {"hour": 5, "minute": 59}
